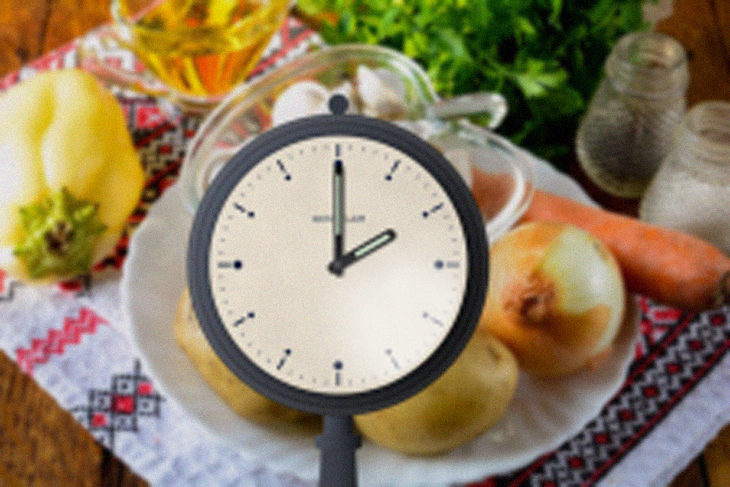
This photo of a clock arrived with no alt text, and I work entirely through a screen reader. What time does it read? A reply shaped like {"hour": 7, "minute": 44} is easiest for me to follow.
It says {"hour": 2, "minute": 0}
